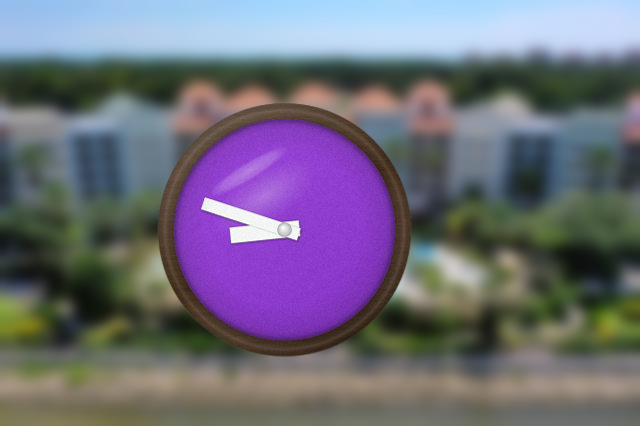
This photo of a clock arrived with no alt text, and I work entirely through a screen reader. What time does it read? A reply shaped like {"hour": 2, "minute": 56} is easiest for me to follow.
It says {"hour": 8, "minute": 48}
